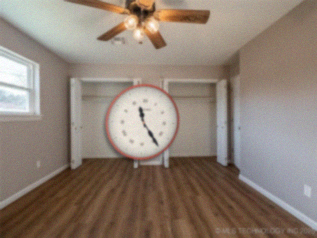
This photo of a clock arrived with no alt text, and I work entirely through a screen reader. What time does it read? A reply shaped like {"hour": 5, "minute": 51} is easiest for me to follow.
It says {"hour": 11, "minute": 24}
